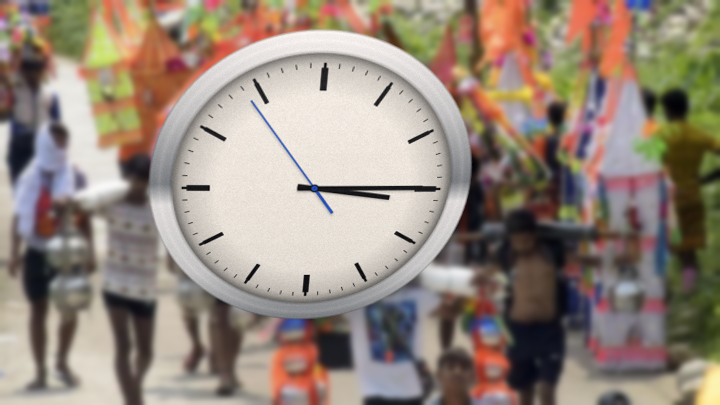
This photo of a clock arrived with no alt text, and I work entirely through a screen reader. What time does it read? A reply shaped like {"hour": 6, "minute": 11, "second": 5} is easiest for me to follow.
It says {"hour": 3, "minute": 14, "second": 54}
